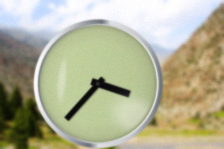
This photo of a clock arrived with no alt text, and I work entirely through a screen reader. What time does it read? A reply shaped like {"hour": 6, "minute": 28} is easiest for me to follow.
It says {"hour": 3, "minute": 37}
